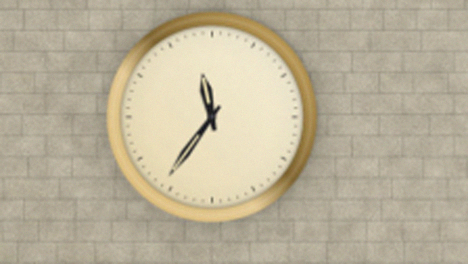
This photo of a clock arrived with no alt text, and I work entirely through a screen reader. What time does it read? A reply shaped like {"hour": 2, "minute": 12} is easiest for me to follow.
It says {"hour": 11, "minute": 36}
